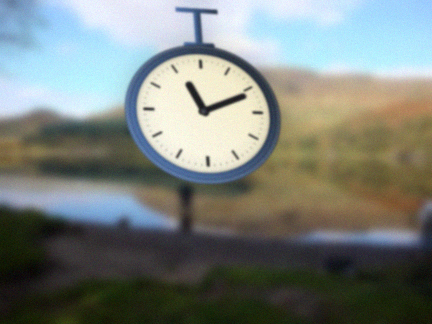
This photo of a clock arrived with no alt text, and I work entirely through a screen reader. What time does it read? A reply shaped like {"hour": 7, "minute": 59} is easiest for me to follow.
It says {"hour": 11, "minute": 11}
